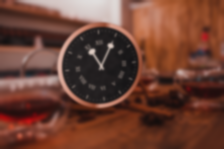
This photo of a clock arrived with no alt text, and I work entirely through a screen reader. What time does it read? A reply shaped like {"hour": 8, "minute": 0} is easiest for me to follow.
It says {"hour": 11, "minute": 5}
